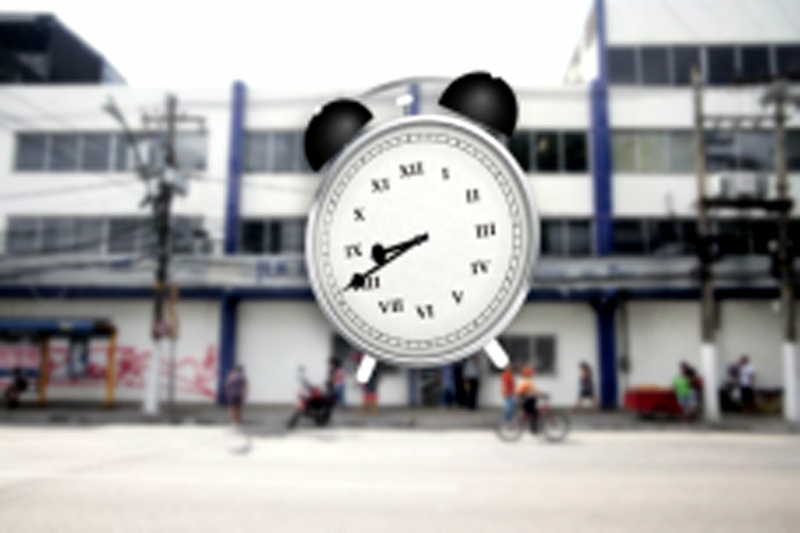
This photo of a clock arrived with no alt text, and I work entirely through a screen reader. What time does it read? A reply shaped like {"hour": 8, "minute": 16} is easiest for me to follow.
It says {"hour": 8, "minute": 41}
